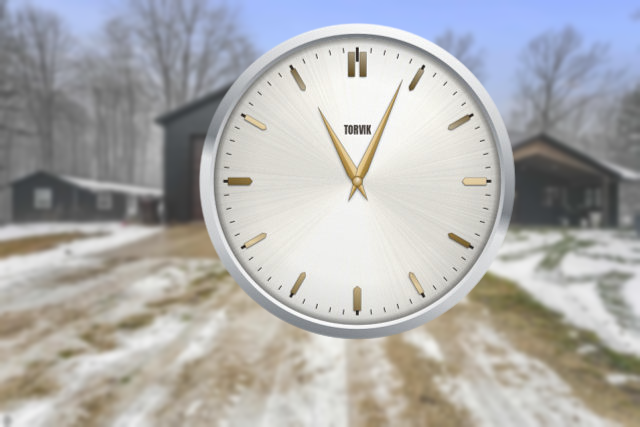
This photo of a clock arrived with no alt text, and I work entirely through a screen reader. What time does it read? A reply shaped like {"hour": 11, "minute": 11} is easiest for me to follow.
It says {"hour": 11, "minute": 4}
